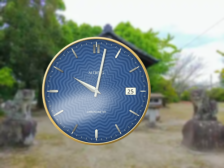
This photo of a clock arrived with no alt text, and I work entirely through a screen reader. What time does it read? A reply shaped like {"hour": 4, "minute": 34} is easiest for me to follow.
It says {"hour": 10, "minute": 2}
